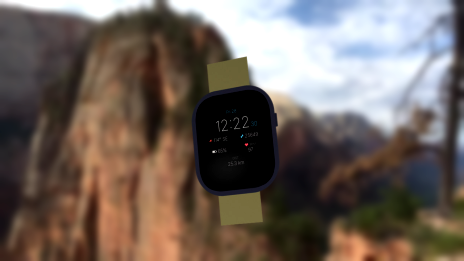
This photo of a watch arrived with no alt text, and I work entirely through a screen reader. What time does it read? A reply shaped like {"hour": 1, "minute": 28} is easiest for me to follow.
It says {"hour": 12, "minute": 22}
